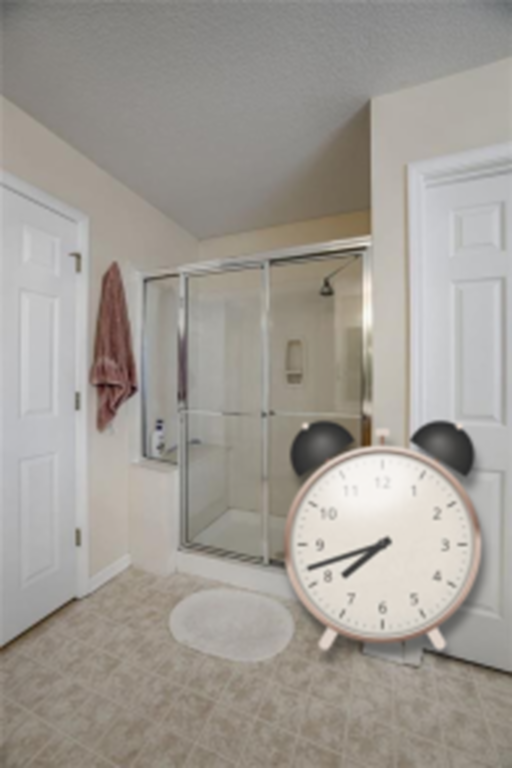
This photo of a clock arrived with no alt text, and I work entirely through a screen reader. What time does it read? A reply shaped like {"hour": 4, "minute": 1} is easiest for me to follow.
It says {"hour": 7, "minute": 42}
